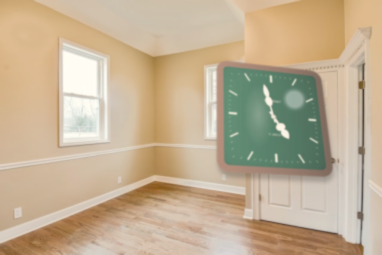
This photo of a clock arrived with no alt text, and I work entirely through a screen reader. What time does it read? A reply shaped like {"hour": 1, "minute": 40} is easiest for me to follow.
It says {"hour": 4, "minute": 58}
